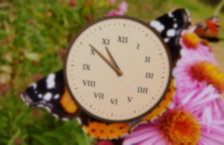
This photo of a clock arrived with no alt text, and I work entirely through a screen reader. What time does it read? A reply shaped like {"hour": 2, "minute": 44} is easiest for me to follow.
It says {"hour": 10, "minute": 51}
